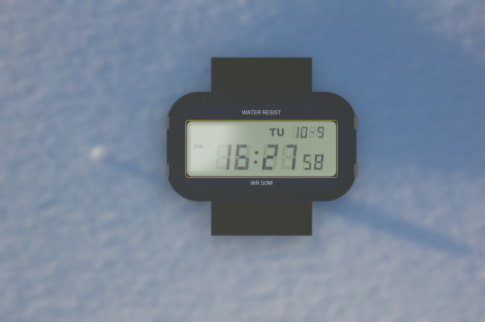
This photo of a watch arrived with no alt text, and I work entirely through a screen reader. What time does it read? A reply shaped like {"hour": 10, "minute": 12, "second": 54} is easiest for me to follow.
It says {"hour": 16, "minute": 27, "second": 58}
